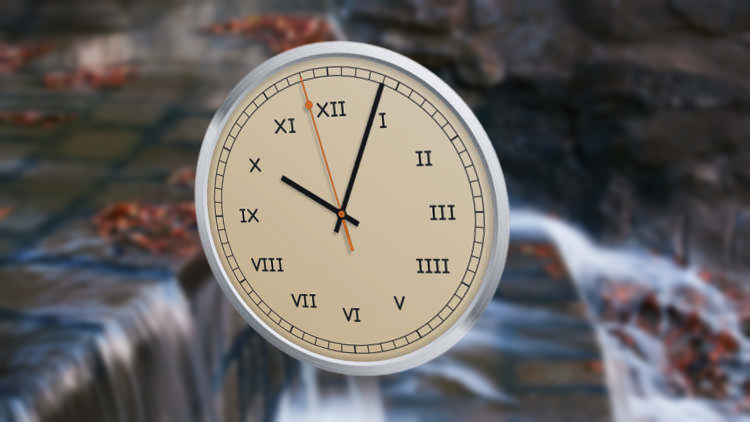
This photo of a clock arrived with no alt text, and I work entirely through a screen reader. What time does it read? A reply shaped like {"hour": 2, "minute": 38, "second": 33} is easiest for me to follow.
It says {"hour": 10, "minute": 3, "second": 58}
